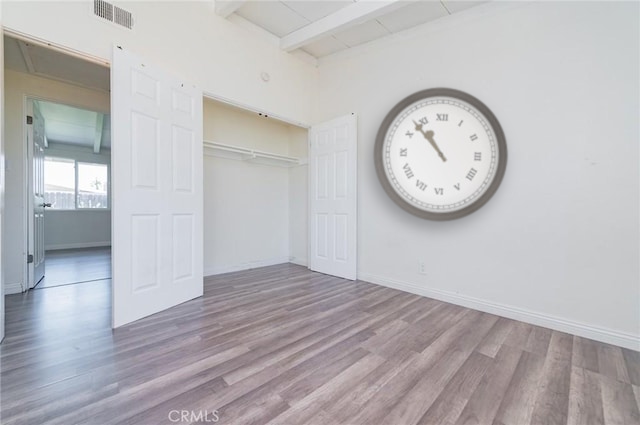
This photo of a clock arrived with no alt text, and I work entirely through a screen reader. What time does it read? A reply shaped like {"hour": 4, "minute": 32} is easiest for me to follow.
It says {"hour": 10, "minute": 53}
